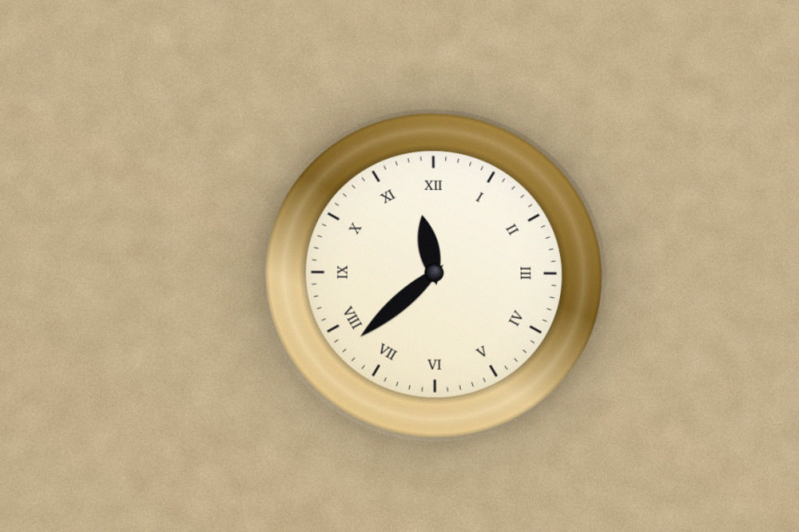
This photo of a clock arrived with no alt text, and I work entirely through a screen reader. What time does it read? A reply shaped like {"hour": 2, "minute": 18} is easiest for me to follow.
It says {"hour": 11, "minute": 38}
